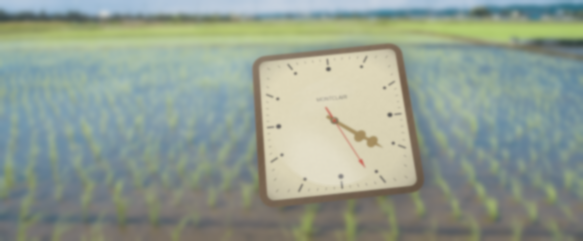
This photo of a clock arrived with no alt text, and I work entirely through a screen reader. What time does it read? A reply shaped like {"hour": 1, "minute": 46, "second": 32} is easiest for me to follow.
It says {"hour": 4, "minute": 21, "second": 26}
